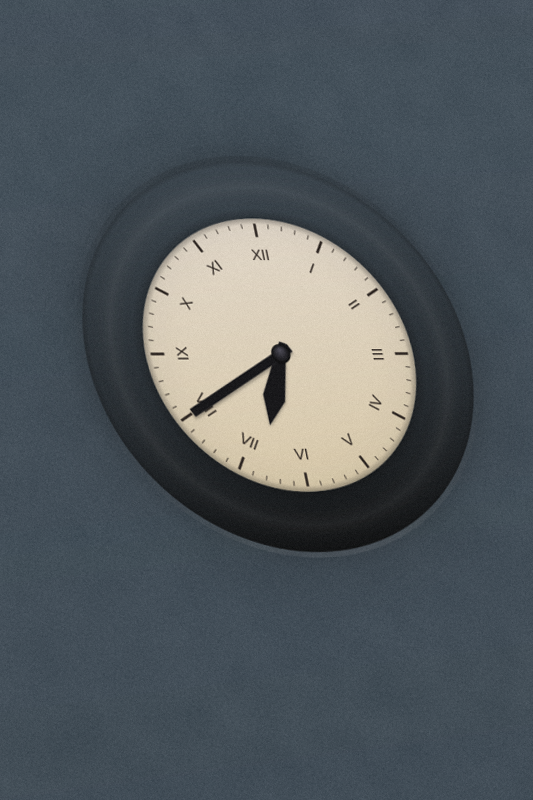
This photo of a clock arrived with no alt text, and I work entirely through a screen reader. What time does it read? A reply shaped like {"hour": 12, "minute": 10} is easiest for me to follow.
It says {"hour": 6, "minute": 40}
